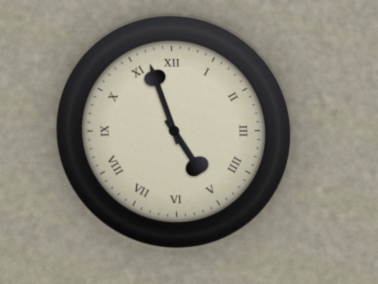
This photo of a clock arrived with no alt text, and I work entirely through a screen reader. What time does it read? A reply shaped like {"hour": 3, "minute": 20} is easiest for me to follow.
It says {"hour": 4, "minute": 57}
